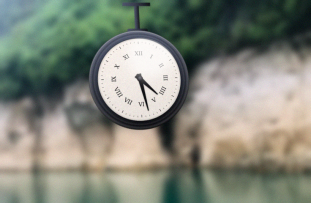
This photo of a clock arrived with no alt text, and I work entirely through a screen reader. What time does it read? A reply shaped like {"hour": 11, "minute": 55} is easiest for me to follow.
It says {"hour": 4, "minute": 28}
